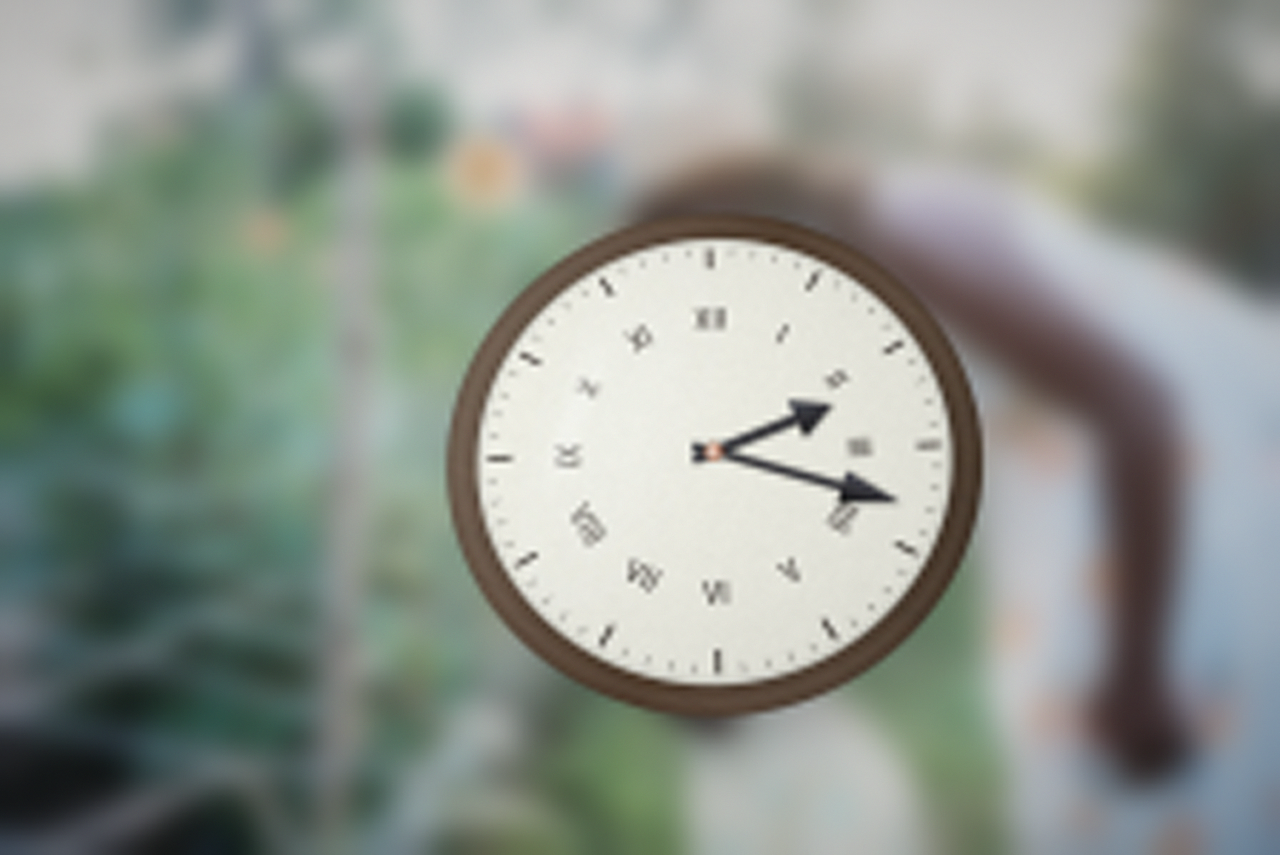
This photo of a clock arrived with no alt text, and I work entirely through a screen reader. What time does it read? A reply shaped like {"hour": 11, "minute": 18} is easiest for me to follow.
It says {"hour": 2, "minute": 18}
